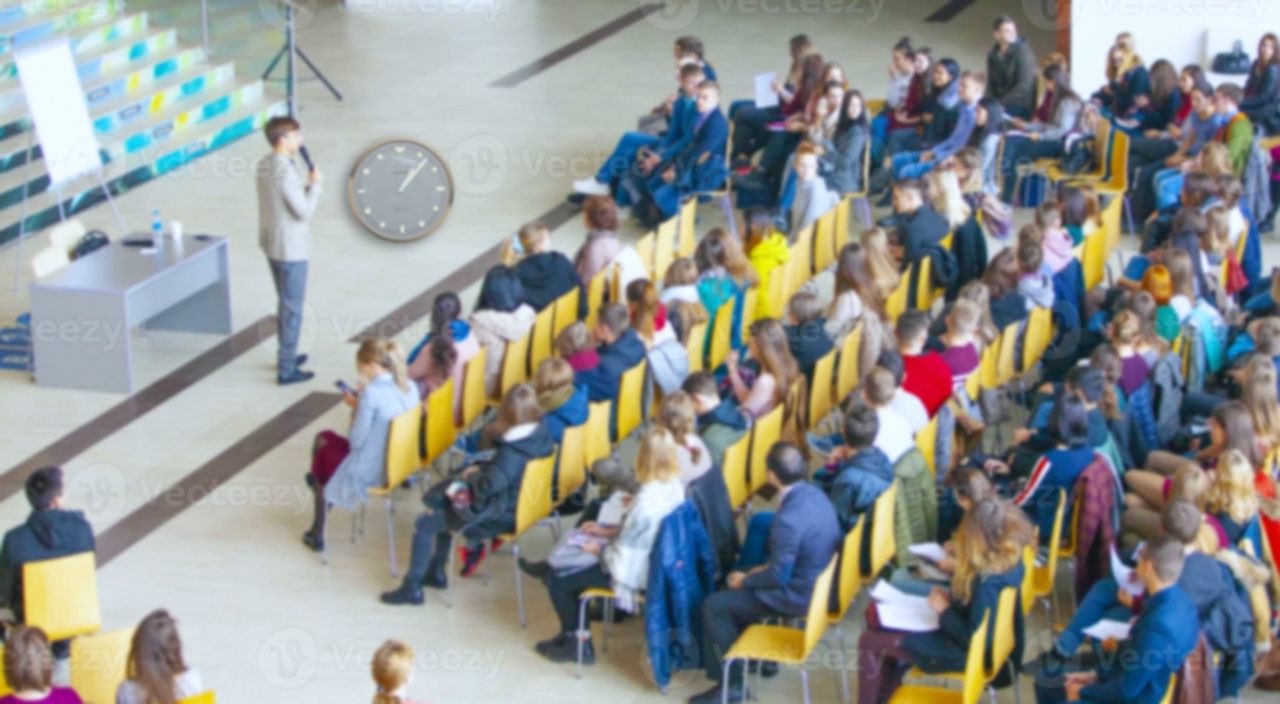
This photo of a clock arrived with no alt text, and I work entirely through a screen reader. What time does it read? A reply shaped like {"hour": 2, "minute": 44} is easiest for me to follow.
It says {"hour": 1, "minute": 7}
